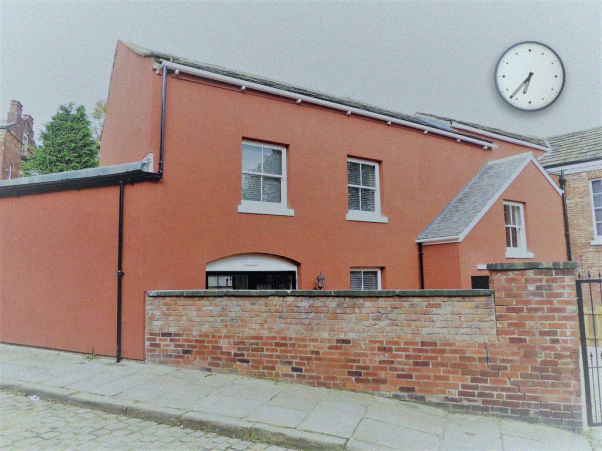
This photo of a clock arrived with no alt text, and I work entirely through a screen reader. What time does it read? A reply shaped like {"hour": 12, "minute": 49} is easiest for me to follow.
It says {"hour": 6, "minute": 37}
